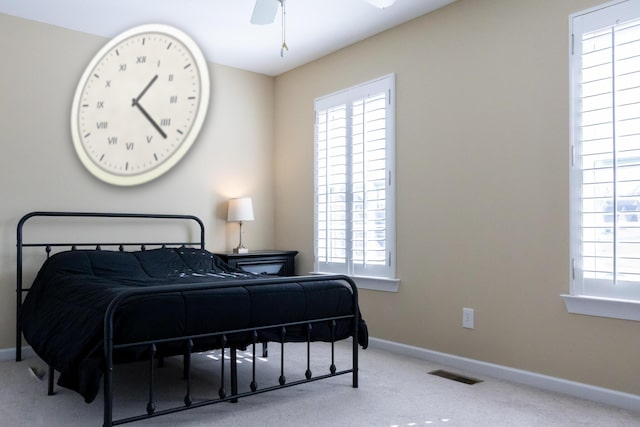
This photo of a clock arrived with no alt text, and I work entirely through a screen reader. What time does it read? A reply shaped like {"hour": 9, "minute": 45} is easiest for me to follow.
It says {"hour": 1, "minute": 22}
